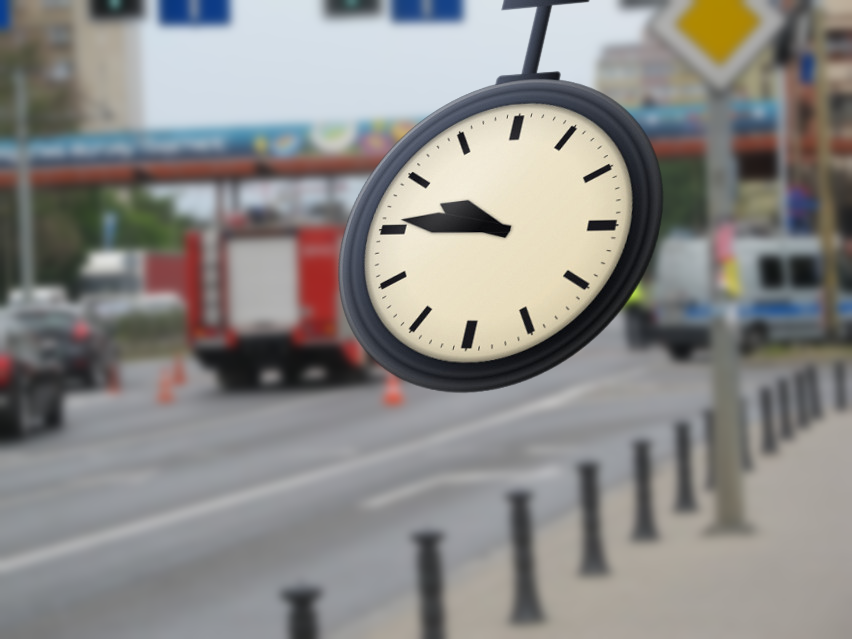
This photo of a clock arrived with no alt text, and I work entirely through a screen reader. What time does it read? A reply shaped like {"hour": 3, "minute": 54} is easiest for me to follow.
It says {"hour": 9, "minute": 46}
